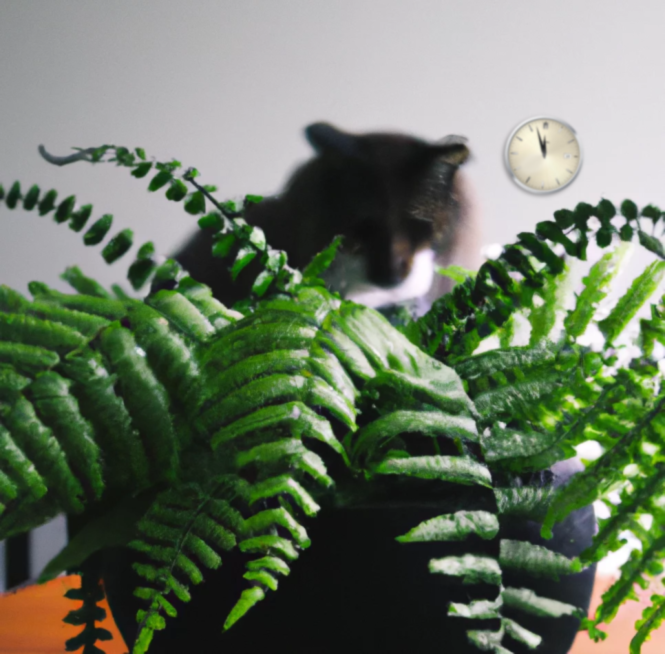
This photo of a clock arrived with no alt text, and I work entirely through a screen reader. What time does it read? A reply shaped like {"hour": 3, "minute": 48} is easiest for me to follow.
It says {"hour": 11, "minute": 57}
